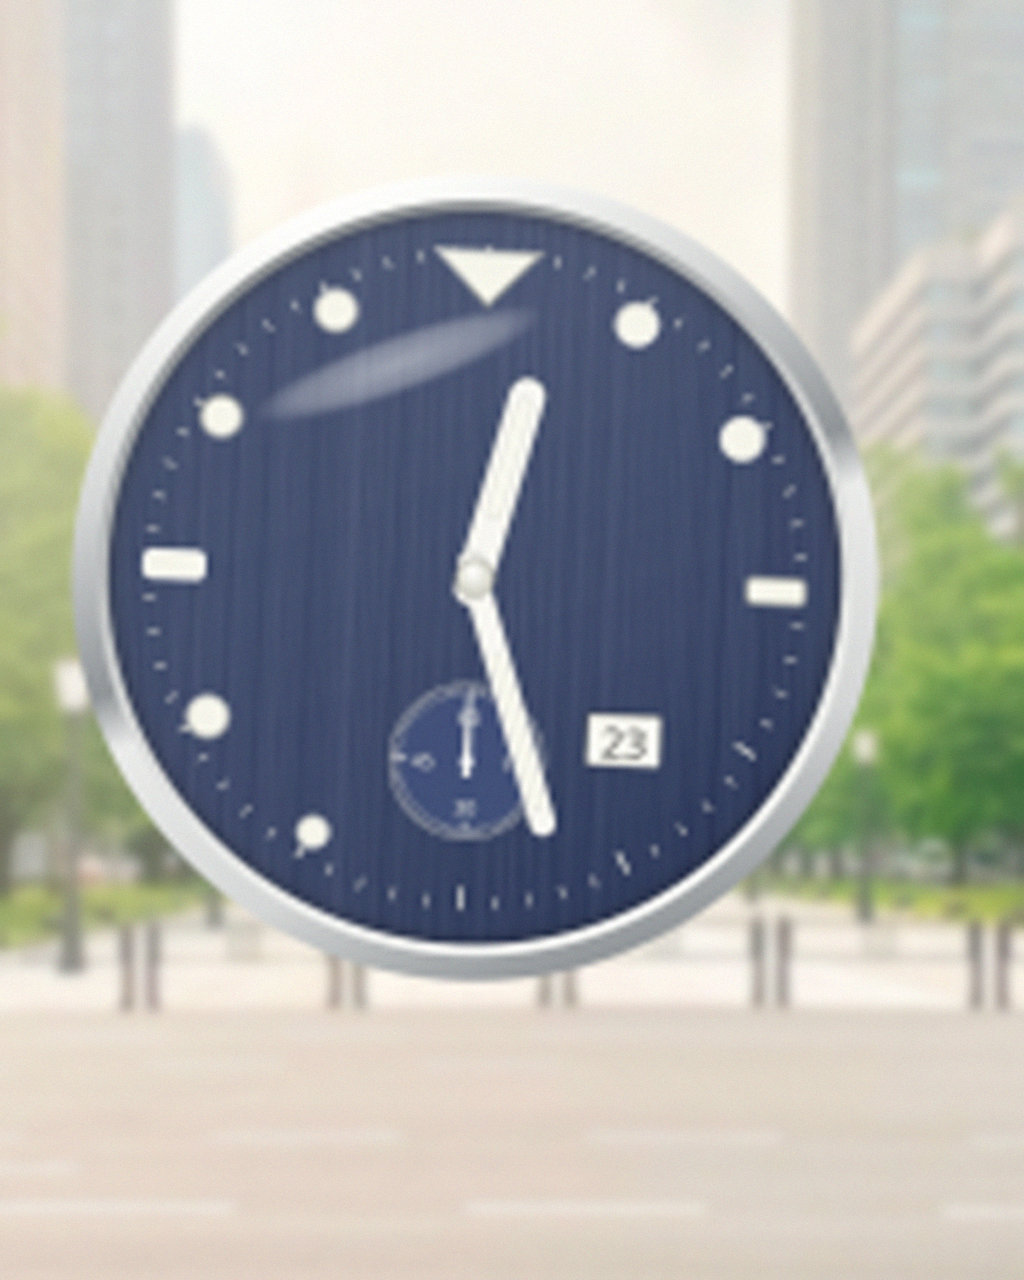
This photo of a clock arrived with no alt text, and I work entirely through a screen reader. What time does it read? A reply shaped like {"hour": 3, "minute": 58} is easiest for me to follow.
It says {"hour": 12, "minute": 27}
